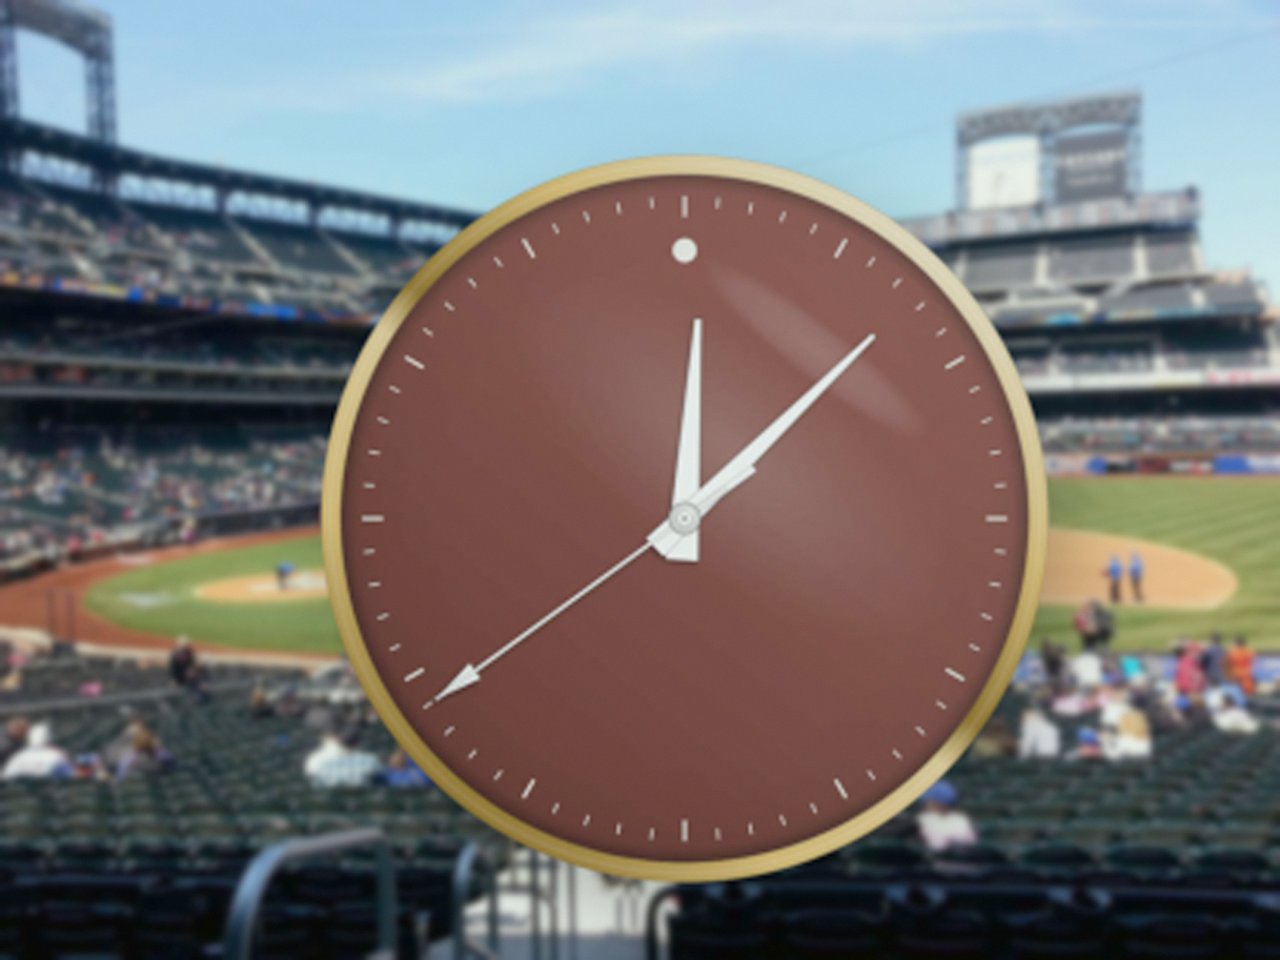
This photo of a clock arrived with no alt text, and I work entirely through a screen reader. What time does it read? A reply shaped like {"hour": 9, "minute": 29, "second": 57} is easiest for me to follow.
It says {"hour": 12, "minute": 7, "second": 39}
